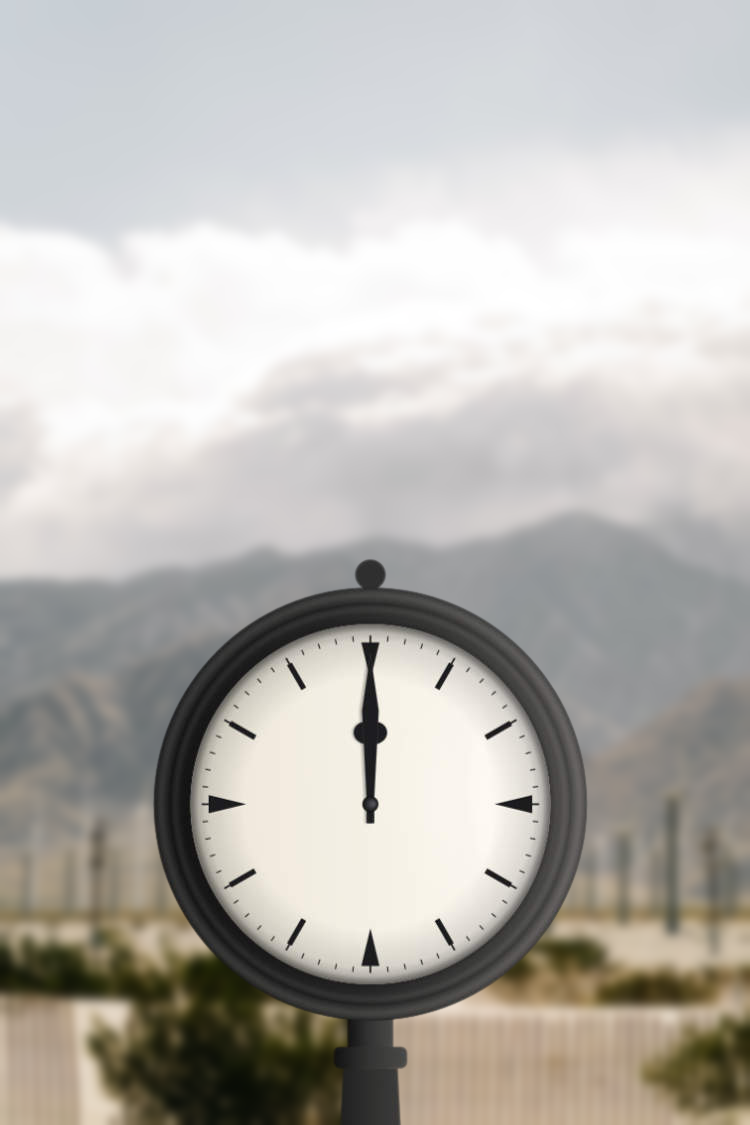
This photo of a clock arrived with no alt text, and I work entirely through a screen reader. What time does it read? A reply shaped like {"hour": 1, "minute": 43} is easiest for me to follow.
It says {"hour": 12, "minute": 0}
